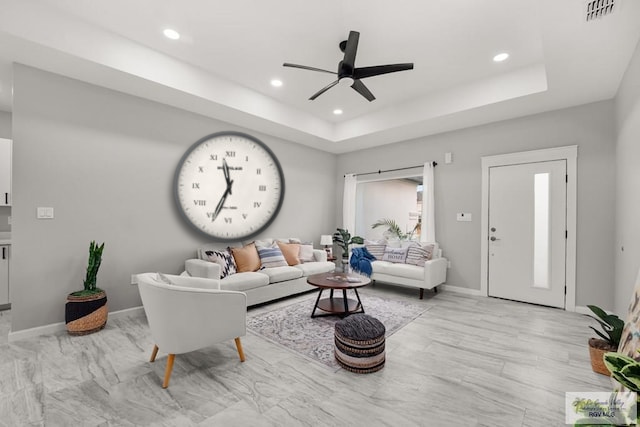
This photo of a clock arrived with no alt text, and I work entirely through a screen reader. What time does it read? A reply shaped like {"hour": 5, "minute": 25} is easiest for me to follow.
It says {"hour": 11, "minute": 34}
